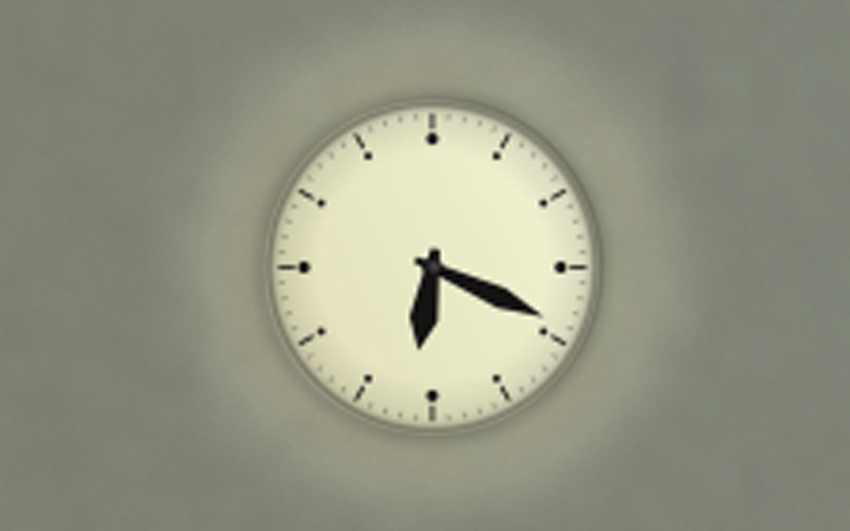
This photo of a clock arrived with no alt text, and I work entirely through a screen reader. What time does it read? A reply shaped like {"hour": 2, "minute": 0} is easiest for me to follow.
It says {"hour": 6, "minute": 19}
